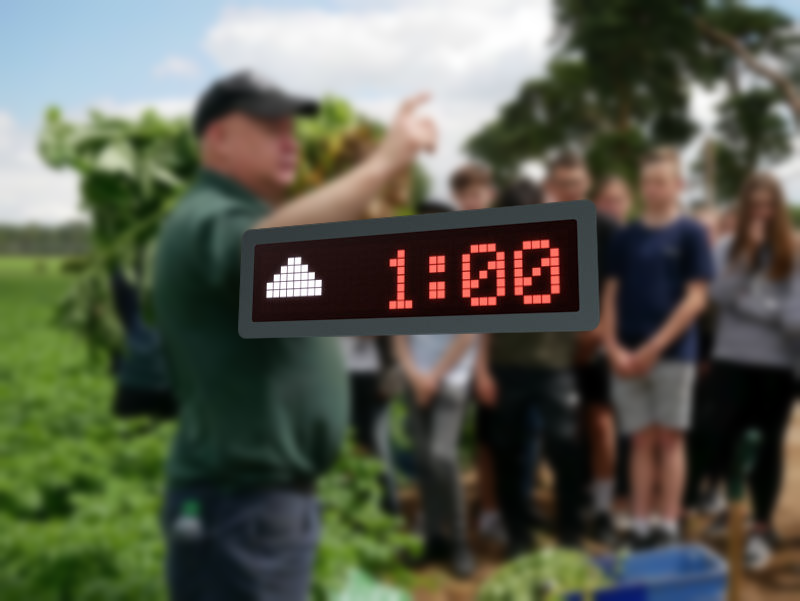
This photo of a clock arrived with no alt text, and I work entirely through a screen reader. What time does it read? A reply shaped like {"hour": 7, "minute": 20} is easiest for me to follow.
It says {"hour": 1, "minute": 0}
